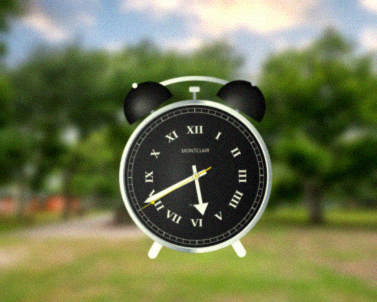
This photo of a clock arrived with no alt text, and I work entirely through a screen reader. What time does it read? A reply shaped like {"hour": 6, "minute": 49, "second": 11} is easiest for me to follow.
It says {"hour": 5, "minute": 40, "second": 40}
